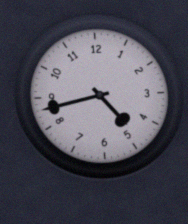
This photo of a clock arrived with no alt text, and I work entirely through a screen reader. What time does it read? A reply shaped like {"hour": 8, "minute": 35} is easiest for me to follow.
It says {"hour": 4, "minute": 43}
